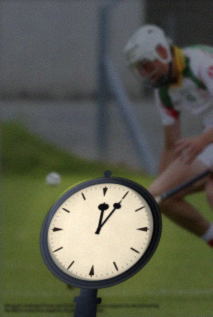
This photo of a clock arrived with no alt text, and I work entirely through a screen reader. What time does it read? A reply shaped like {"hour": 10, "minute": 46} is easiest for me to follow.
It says {"hour": 12, "minute": 5}
